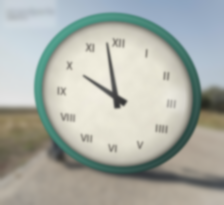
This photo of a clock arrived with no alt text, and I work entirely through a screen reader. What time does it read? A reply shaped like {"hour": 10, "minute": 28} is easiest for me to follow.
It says {"hour": 9, "minute": 58}
